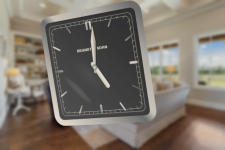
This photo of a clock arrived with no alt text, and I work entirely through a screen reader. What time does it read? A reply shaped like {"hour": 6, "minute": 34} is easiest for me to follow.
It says {"hour": 5, "minute": 1}
